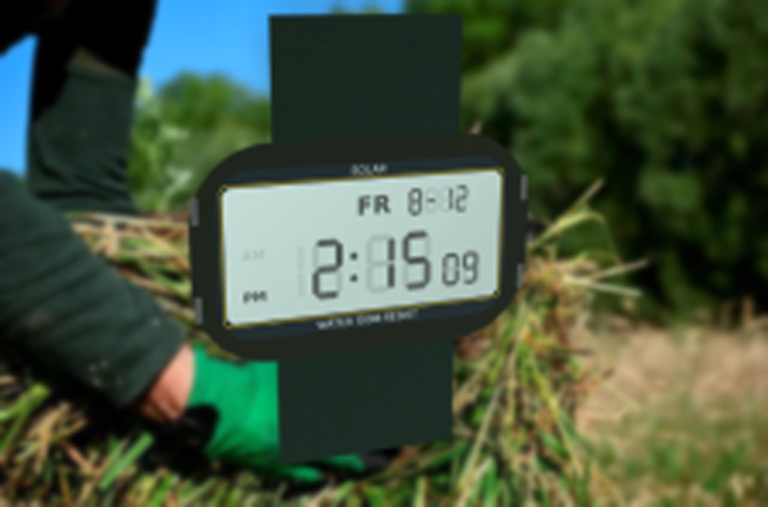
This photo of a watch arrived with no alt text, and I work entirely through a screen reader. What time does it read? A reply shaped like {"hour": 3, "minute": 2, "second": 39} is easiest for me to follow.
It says {"hour": 2, "minute": 15, "second": 9}
